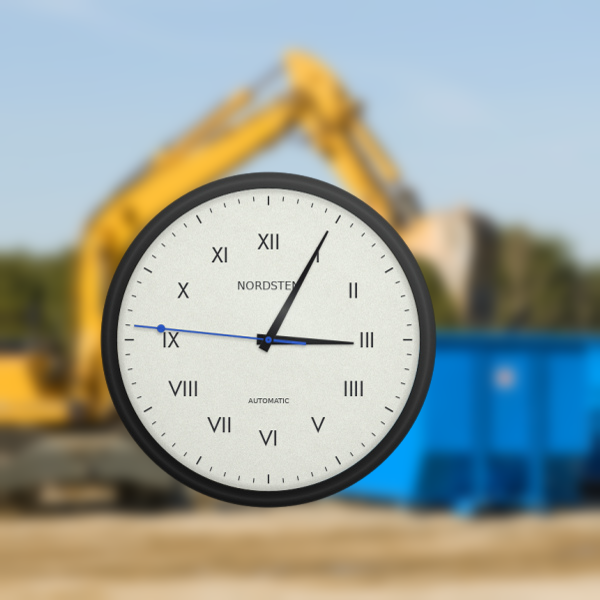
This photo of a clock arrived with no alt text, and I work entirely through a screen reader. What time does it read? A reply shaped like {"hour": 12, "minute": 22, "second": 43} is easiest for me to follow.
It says {"hour": 3, "minute": 4, "second": 46}
